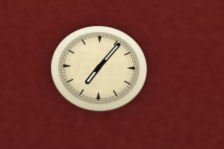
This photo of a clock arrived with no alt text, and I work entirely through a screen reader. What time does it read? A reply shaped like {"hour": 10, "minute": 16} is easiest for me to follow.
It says {"hour": 7, "minute": 6}
